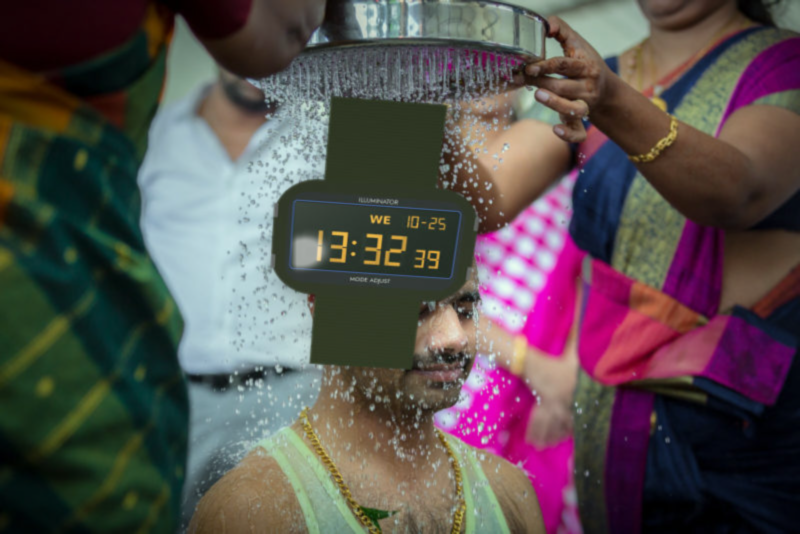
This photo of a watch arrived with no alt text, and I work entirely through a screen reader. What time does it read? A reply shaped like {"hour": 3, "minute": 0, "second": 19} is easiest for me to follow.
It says {"hour": 13, "minute": 32, "second": 39}
